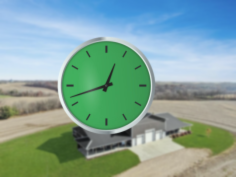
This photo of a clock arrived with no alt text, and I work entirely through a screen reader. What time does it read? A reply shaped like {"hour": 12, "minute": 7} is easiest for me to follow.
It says {"hour": 12, "minute": 42}
